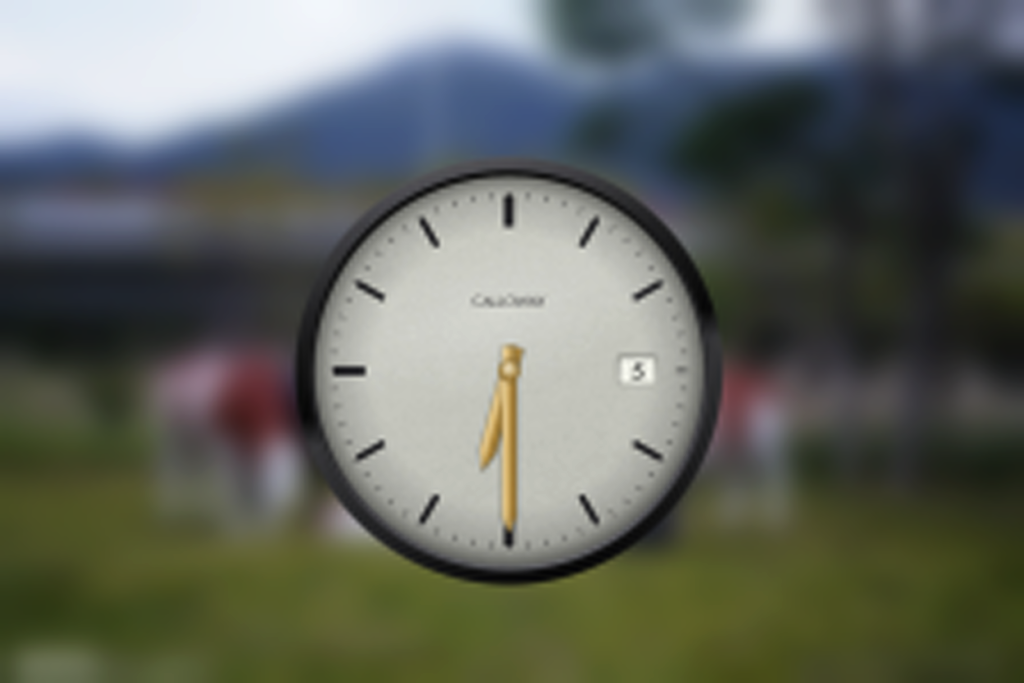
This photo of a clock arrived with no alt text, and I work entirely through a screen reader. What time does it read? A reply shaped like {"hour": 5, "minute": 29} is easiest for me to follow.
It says {"hour": 6, "minute": 30}
